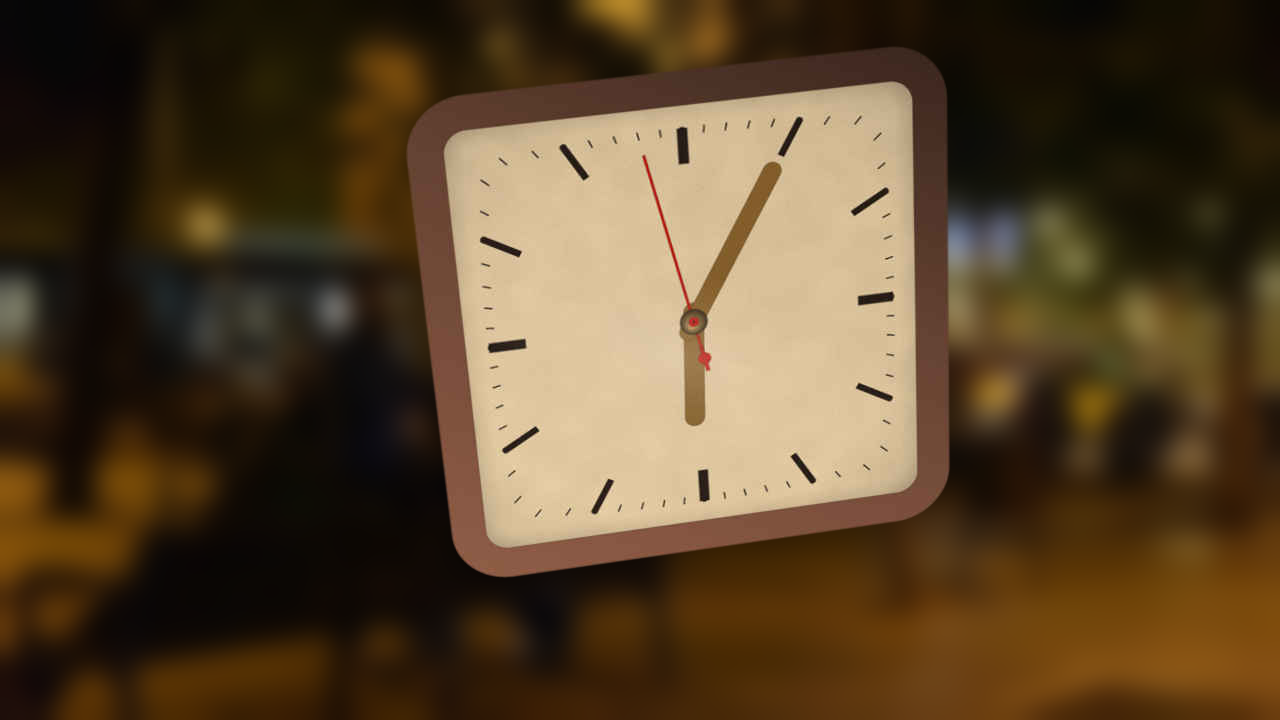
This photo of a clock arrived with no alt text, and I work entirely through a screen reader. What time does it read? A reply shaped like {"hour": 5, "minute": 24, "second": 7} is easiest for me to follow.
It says {"hour": 6, "minute": 4, "second": 58}
